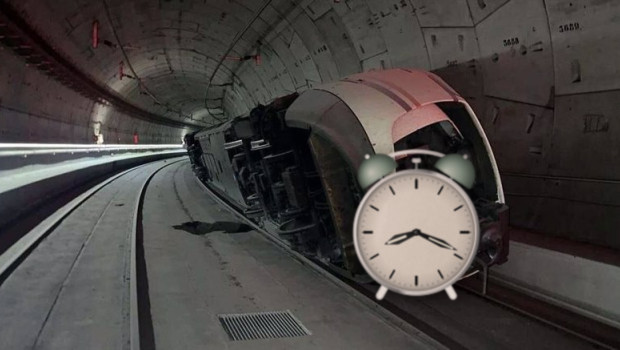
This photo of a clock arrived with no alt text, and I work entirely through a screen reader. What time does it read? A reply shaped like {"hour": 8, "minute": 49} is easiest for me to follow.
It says {"hour": 8, "minute": 19}
